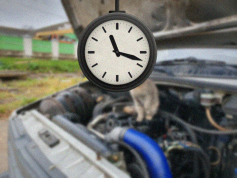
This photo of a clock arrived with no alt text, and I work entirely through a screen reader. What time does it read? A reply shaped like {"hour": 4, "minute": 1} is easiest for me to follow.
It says {"hour": 11, "minute": 18}
